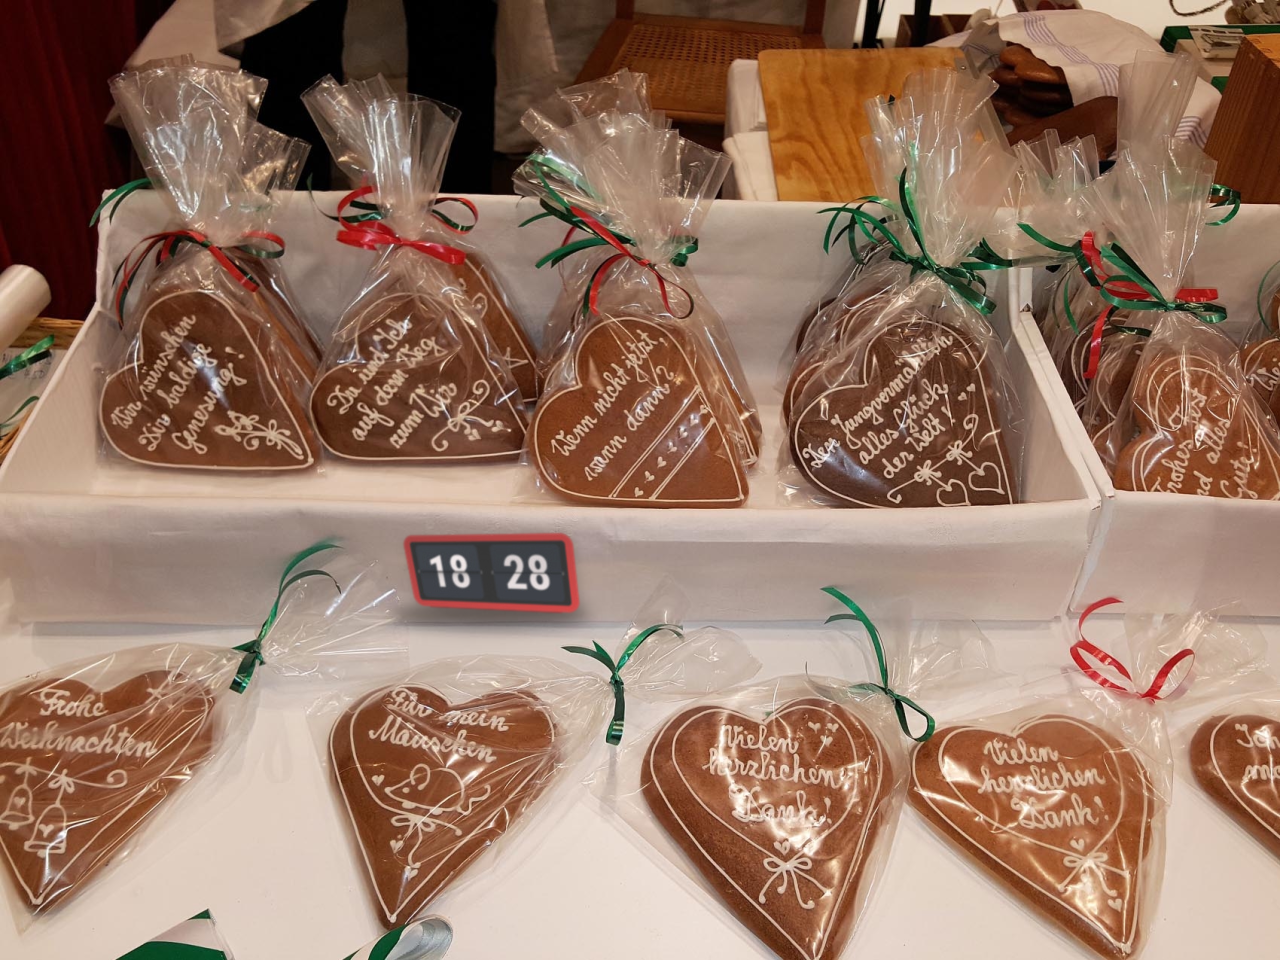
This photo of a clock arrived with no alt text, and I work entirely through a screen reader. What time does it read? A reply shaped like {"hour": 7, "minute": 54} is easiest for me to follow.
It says {"hour": 18, "minute": 28}
